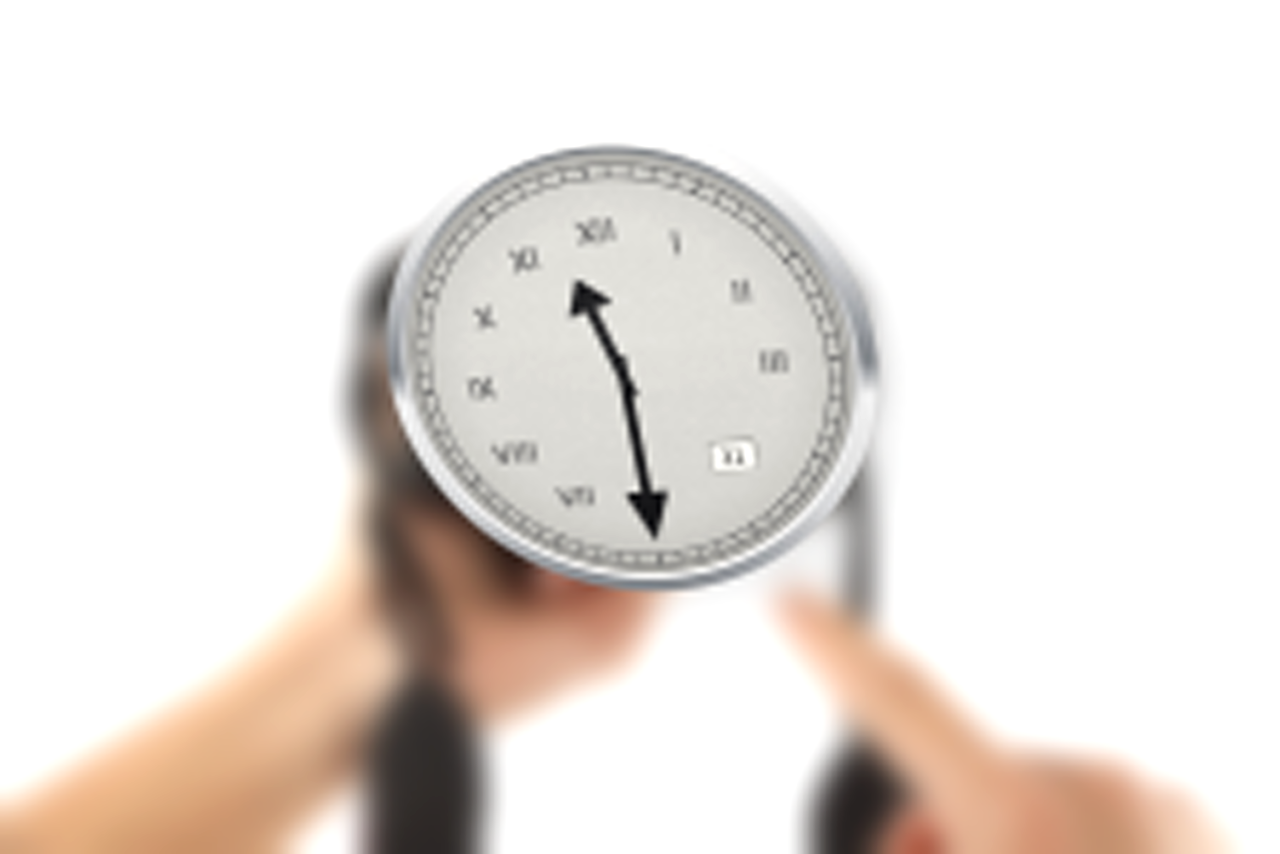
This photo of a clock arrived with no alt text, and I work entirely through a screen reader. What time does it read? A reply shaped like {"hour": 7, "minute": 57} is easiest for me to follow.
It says {"hour": 11, "minute": 30}
